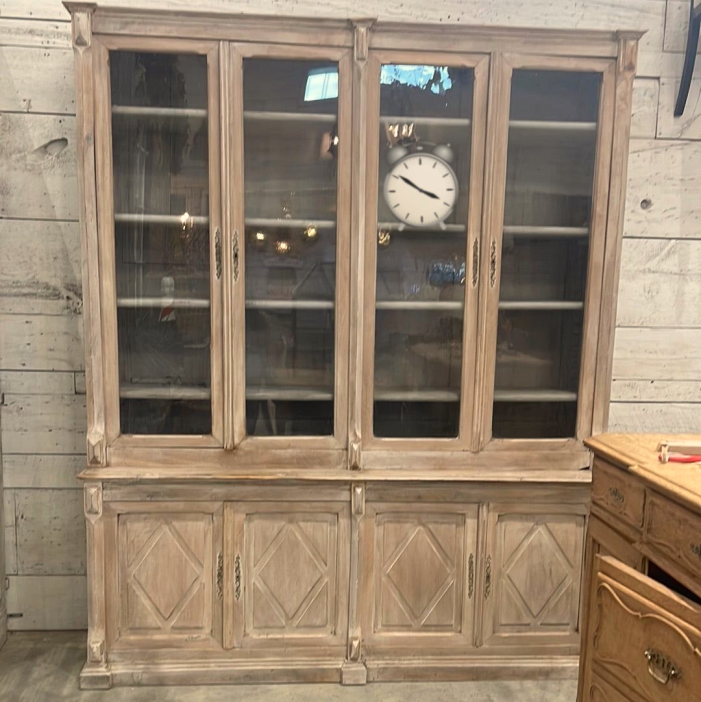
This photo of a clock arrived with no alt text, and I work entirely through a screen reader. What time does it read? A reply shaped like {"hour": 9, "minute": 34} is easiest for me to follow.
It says {"hour": 3, "minute": 51}
